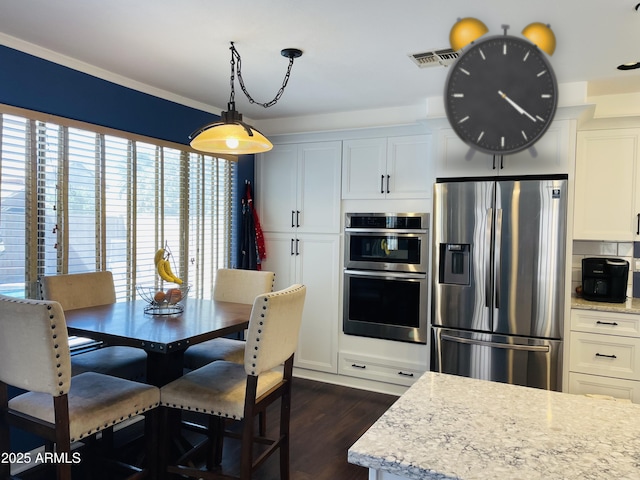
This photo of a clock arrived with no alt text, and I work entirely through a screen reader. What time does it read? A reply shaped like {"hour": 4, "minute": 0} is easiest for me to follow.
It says {"hour": 4, "minute": 21}
